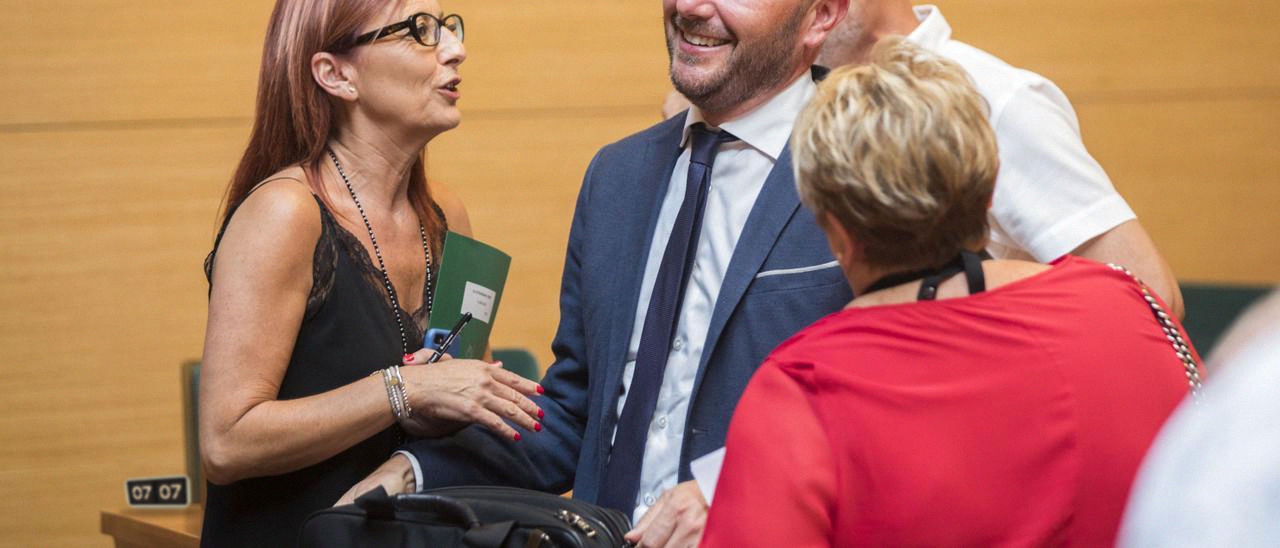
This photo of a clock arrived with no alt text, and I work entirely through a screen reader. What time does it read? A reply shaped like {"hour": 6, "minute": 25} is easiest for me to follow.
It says {"hour": 7, "minute": 7}
